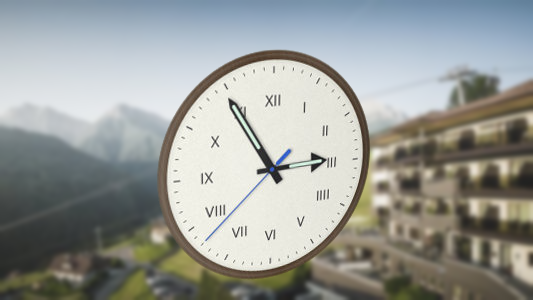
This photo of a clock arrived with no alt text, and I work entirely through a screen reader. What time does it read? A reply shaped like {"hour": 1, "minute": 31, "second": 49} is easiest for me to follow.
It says {"hour": 2, "minute": 54, "second": 38}
